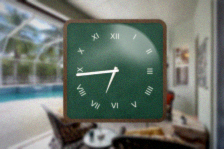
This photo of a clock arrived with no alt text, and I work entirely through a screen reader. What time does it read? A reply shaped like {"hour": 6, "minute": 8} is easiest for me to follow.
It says {"hour": 6, "minute": 44}
